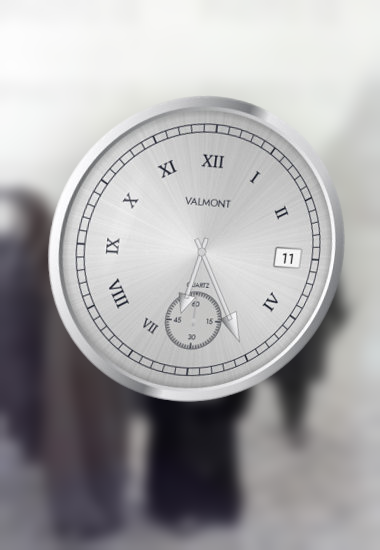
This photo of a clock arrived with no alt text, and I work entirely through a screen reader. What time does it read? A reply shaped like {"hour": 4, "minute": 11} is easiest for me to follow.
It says {"hour": 6, "minute": 25}
